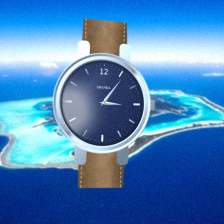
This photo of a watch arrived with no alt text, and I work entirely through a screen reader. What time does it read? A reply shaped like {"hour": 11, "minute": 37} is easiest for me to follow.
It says {"hour": 3, "minute": 6}
